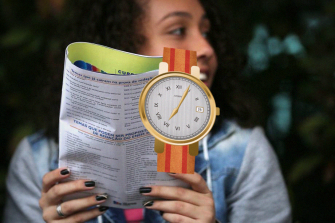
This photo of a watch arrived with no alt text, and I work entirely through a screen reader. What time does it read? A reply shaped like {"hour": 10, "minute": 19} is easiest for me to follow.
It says {"hour": 7, "minute": 4}
